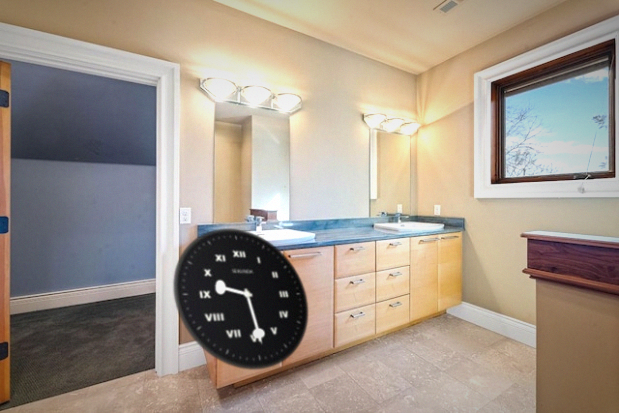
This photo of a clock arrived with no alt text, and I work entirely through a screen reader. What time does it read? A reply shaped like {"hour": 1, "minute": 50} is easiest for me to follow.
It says {"hour": 9, "minute": 29}
